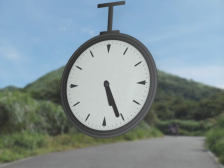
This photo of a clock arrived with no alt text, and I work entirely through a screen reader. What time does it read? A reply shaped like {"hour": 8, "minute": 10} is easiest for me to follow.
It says {"hour": 5, "minute": 26}
